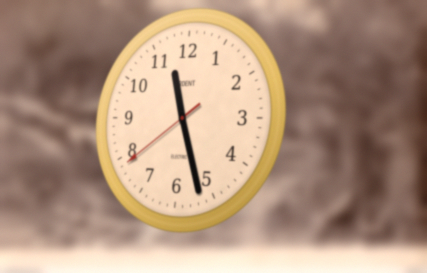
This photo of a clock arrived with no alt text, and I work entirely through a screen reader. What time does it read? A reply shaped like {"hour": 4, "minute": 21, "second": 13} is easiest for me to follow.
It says {"hour": 11, "minute": 26, "second": 39}
